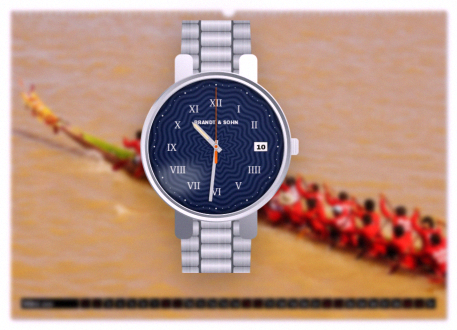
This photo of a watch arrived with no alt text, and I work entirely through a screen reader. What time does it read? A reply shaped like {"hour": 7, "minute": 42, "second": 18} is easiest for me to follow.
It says {"hour": 10, "minute": 31, "second": 0}
